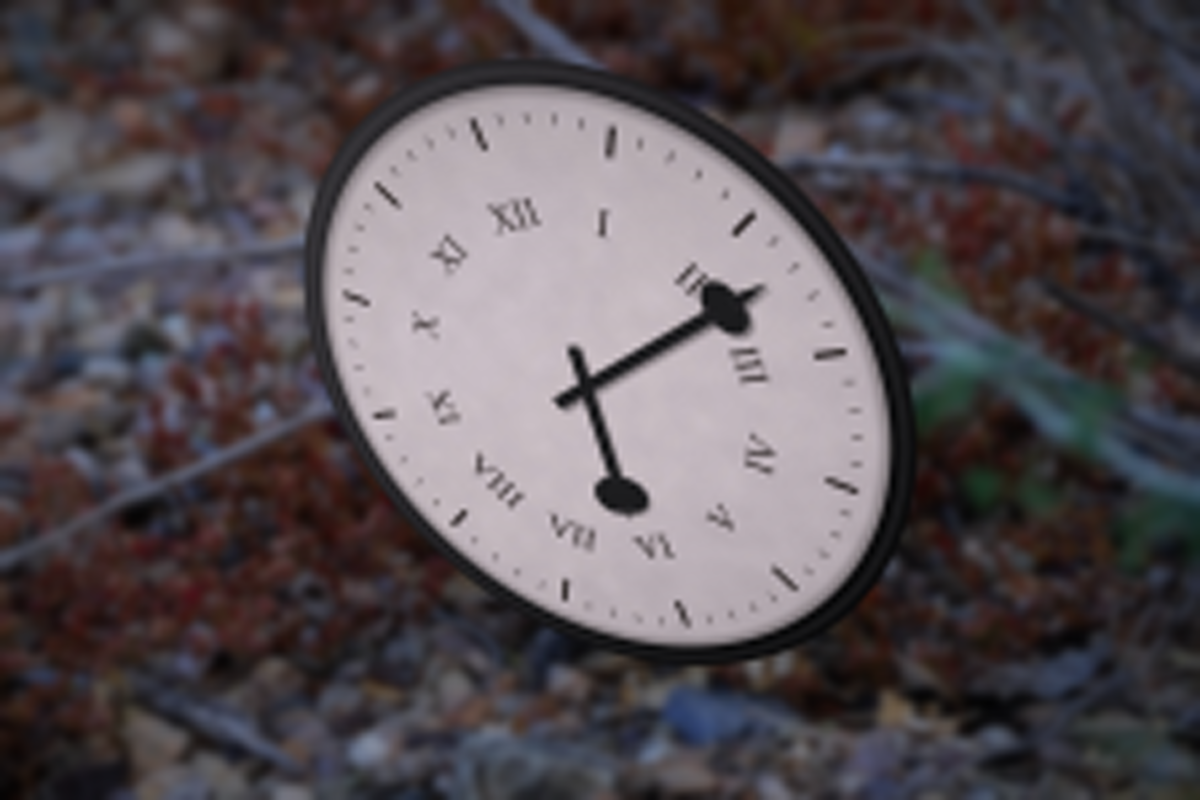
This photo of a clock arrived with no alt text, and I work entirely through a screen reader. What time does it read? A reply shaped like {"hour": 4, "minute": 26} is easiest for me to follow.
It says {"hour": 6, "minute": 12}
